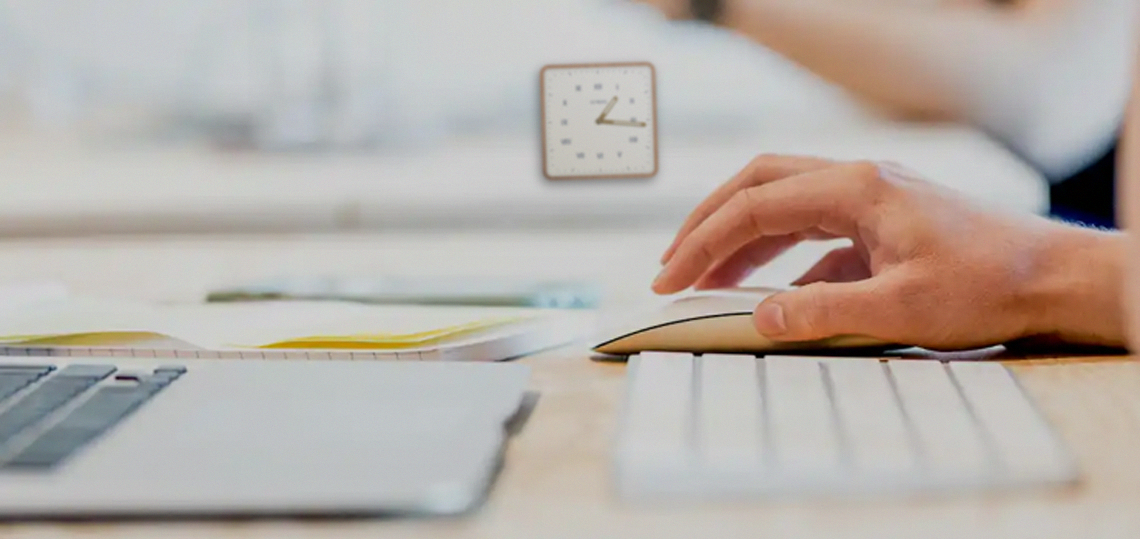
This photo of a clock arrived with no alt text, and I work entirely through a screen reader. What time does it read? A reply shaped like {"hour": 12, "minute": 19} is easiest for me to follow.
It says {"hour": 1, "minute": 16}
